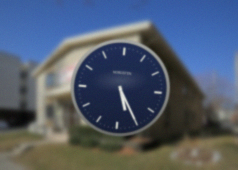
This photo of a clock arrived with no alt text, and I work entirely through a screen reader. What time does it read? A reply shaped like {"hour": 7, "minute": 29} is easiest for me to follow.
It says {"hour": 5, "minute": 25}
